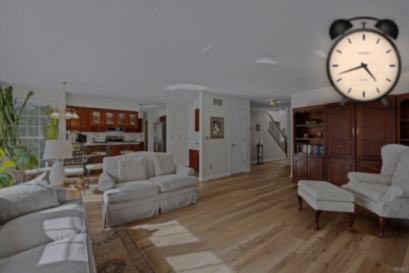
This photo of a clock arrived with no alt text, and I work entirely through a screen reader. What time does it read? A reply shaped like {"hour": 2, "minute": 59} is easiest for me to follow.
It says {"hour": 4, "minute": 42}
